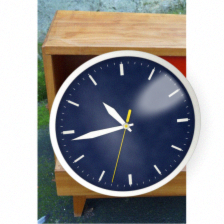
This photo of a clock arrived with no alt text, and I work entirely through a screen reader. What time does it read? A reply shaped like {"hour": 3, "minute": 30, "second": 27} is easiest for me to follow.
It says {"hour": 10, "minute": 43, "second": 33}
